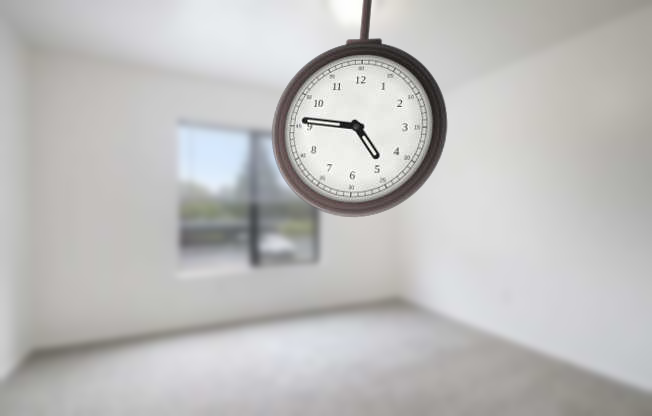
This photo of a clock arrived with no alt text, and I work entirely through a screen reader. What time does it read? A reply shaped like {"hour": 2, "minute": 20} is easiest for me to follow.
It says {"hour": 4, "minute": 46}
